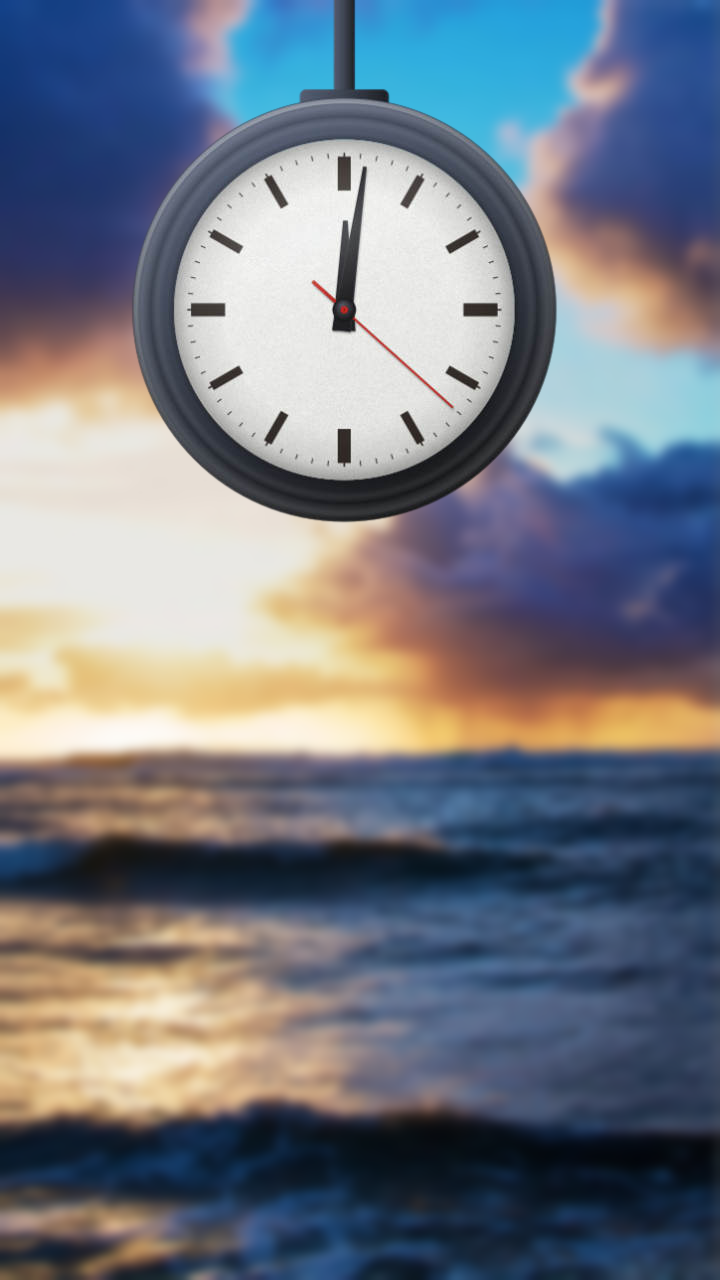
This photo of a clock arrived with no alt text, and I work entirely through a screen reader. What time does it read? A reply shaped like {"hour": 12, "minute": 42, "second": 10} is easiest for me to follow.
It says {"hour": 12, "minute": 1, "second": 22}
